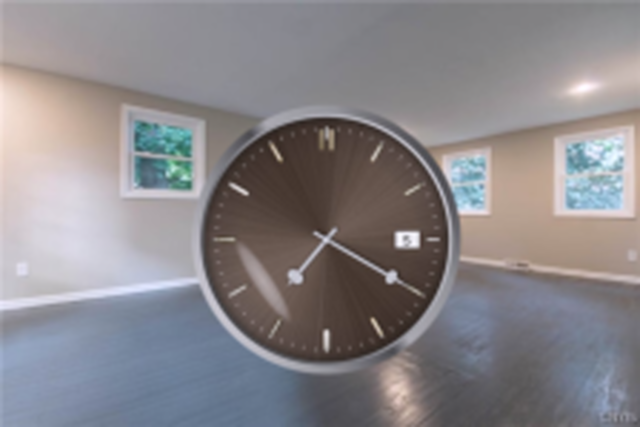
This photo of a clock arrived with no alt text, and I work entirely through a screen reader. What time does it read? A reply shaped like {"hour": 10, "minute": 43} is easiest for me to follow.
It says {"hour": 7, "minute": 20}
